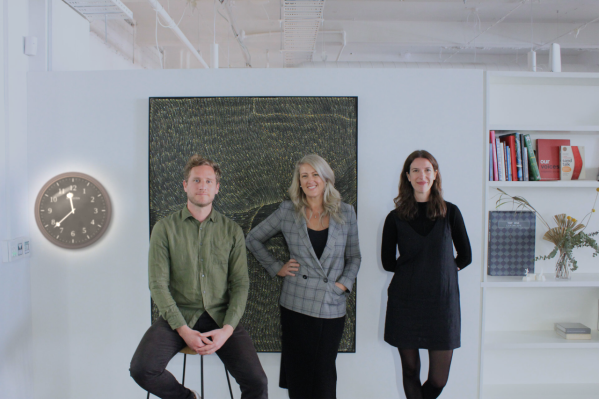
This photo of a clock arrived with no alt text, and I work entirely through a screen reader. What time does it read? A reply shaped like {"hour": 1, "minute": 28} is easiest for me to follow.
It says {"hour": 11, "minute": 38}
